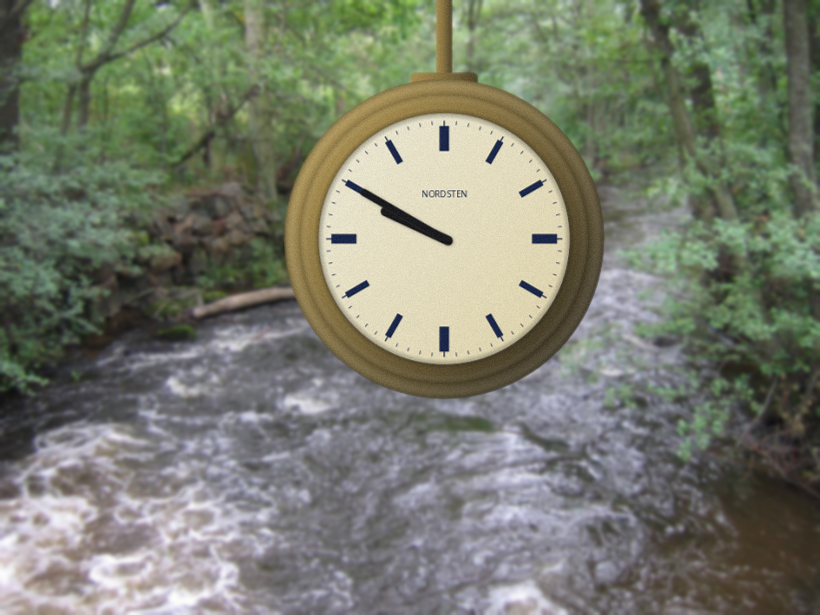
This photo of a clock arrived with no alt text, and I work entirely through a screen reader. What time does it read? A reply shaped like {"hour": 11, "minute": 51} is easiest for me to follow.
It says {"hour": 9, "minute": 50}
